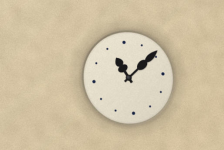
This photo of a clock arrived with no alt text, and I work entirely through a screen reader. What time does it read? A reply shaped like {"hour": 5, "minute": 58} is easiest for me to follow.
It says {"hour": 11, "minute": 9}
